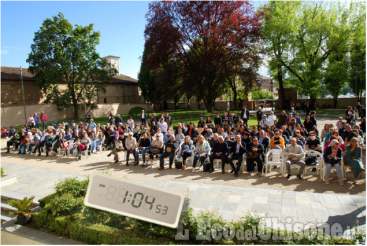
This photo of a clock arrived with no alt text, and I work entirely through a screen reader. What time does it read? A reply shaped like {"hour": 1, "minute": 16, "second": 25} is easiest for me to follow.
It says {"hour": 1, "minute": 4, "second": 53}
